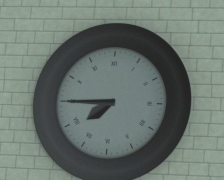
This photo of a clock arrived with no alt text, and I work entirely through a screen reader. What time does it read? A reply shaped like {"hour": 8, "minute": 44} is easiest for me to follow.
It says {"hour": 7, "minute": 45}
